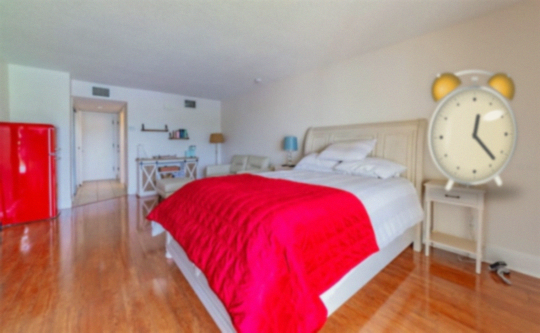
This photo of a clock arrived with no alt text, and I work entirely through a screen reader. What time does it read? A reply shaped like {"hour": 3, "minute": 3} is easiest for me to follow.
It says {"hour": 12, "minute": 23}
